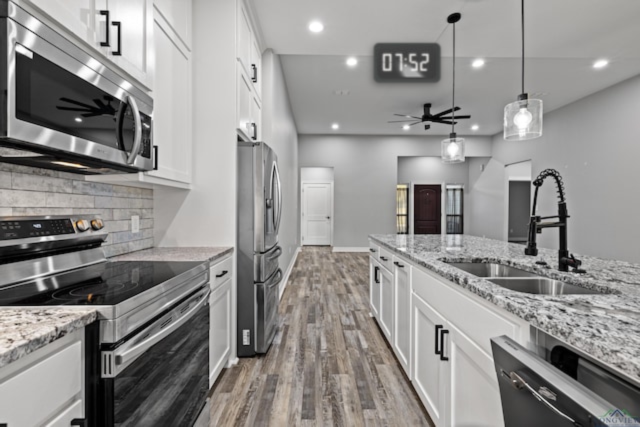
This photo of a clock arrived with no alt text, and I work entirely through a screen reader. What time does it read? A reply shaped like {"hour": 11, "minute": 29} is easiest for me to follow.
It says {"hour": 7, "minute": 52}
